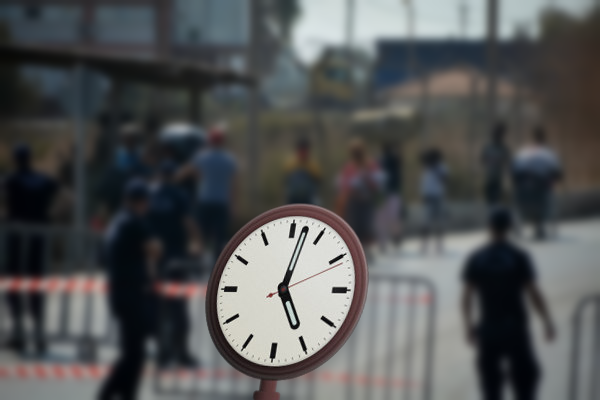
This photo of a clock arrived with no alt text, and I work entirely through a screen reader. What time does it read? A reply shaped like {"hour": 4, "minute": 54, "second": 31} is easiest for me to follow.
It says {"hour": 5, "minute": 2, "second": 11}
